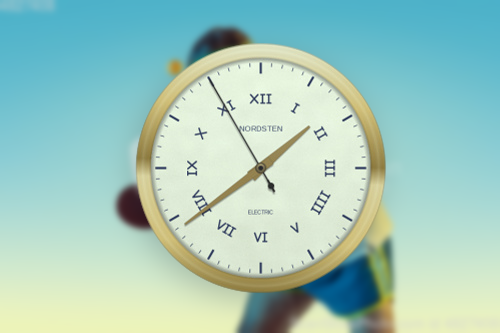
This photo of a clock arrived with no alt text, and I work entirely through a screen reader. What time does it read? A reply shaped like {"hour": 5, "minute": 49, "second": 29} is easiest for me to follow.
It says {"hour": 1, "minute": 38, "second": 55}
